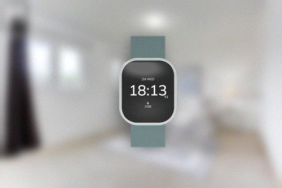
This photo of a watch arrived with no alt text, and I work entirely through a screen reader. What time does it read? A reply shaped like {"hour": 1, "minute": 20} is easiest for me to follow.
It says {"hour": 18, "minute": 13}
